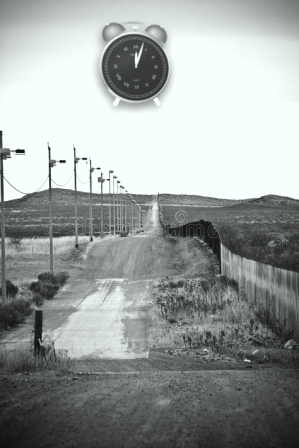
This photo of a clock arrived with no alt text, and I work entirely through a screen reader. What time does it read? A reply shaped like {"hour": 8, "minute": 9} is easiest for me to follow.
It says {"hour": 12, "minute": 3}
